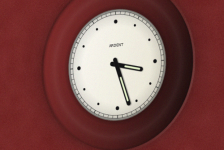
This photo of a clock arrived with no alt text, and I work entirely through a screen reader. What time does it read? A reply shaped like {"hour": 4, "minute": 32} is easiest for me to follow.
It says {"hour": 3, "minute": 27}
